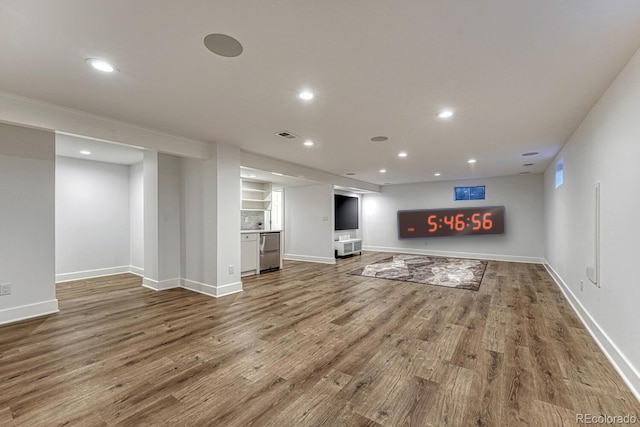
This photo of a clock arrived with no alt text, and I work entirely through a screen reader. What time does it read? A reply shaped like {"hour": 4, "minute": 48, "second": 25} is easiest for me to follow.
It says {"hour": 5, "minute": 46, "second": 56}
